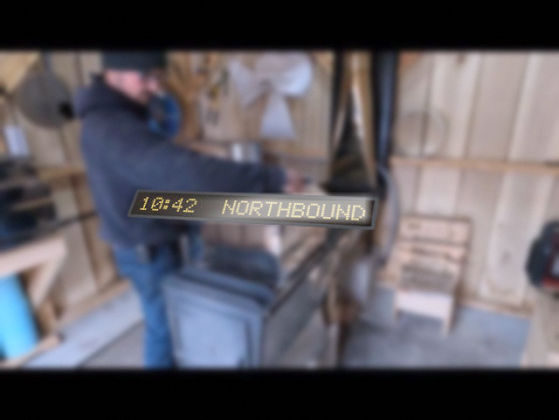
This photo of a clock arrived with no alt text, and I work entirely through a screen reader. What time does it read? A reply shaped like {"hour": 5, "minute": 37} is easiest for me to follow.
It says {"hour": 10, "minute": 42}
